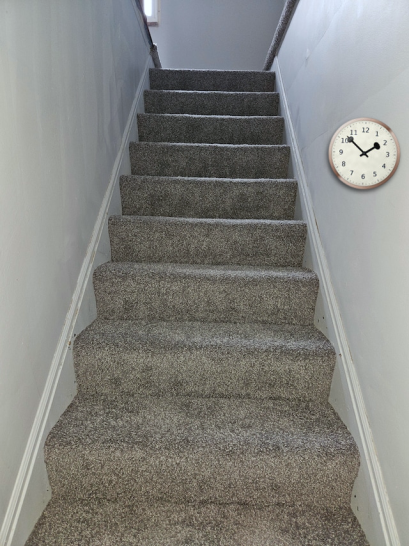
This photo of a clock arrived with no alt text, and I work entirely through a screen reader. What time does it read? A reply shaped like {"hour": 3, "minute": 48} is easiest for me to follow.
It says {"hour": 1, "minute": 52}
